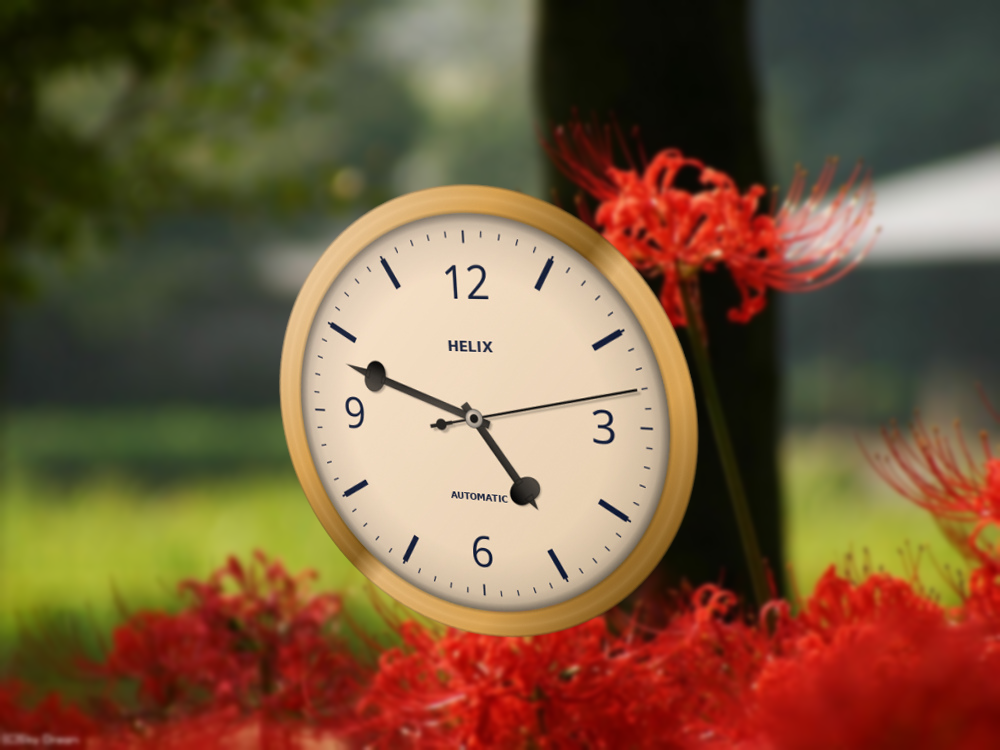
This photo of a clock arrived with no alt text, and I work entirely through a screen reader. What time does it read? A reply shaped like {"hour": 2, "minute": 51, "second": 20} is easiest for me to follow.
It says {"hour": 4, "minute": 48, "second": 13}
